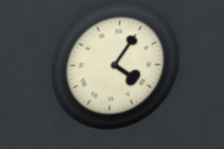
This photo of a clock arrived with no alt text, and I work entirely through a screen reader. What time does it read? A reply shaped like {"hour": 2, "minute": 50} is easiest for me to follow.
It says {"hour": 4, "minute": 5}
